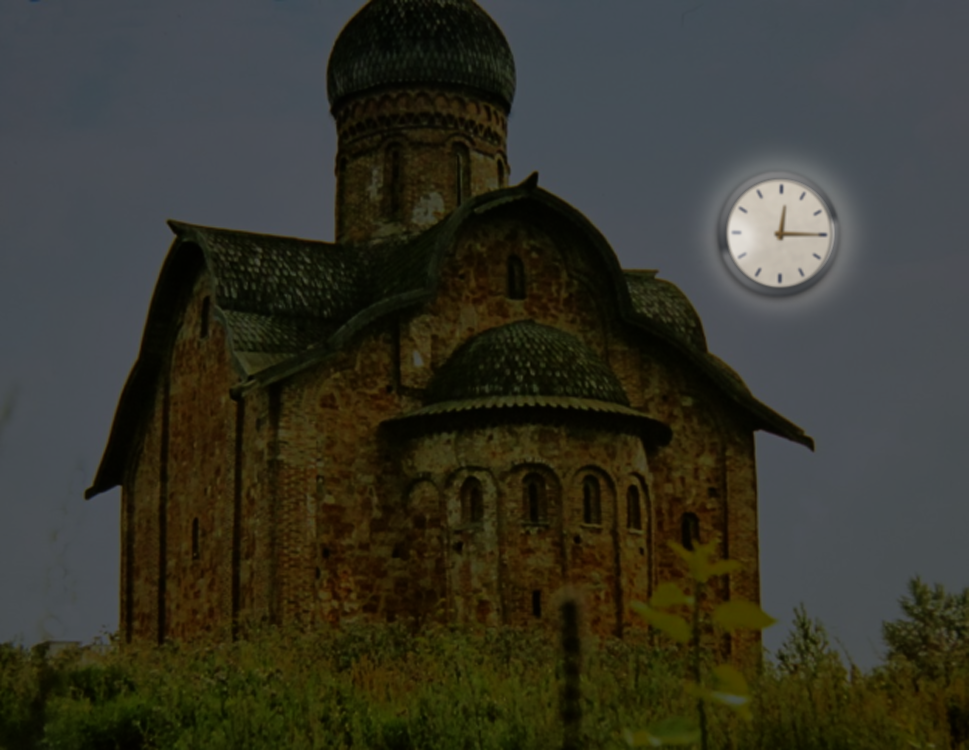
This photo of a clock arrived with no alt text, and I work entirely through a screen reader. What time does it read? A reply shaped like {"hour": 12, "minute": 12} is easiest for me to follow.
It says {"hour": 12, "minute": 15}
